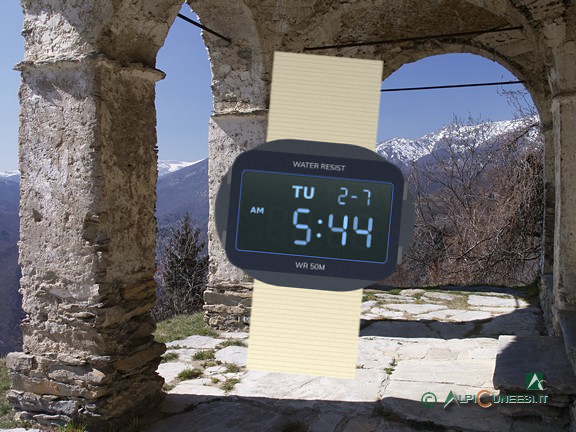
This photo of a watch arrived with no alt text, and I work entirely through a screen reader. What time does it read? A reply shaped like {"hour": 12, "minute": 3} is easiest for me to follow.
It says {"hour": 5, "minute": 44}
